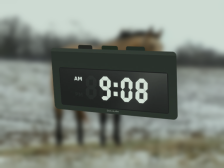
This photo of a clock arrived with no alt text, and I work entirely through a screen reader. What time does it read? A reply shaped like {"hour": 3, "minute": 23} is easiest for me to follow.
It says {"hour": 9, "minute": 8}
